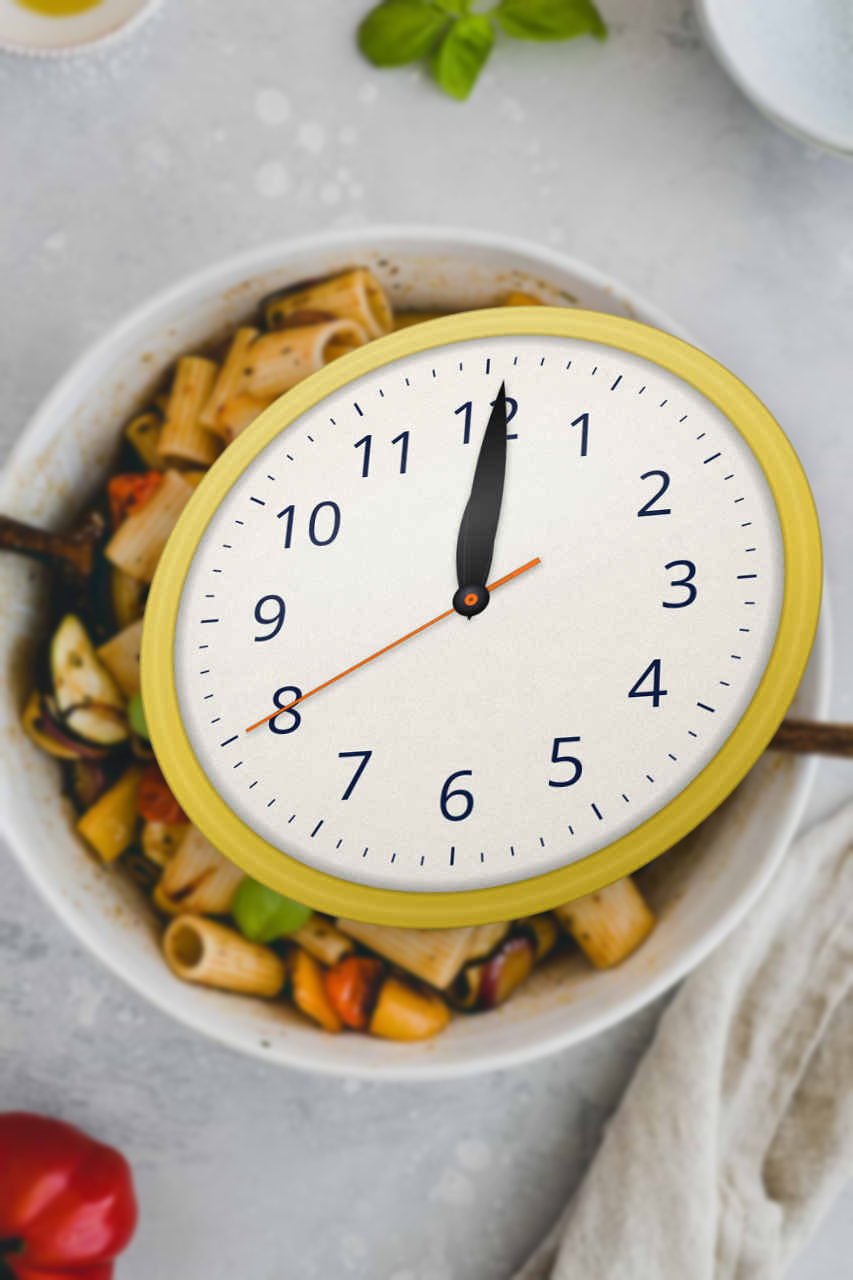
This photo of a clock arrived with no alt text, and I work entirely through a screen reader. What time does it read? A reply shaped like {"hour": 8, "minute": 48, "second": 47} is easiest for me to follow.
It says {"hour": 12, "minute": 0, "second": 40}
